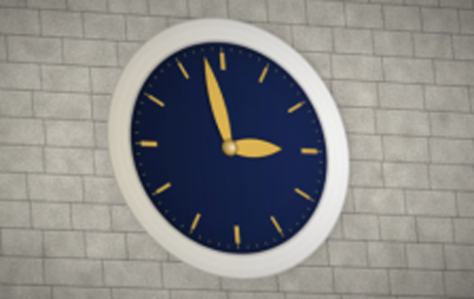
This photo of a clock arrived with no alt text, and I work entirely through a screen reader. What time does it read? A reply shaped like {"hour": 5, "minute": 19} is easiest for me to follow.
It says {"hour": 2, "minute": 58}
